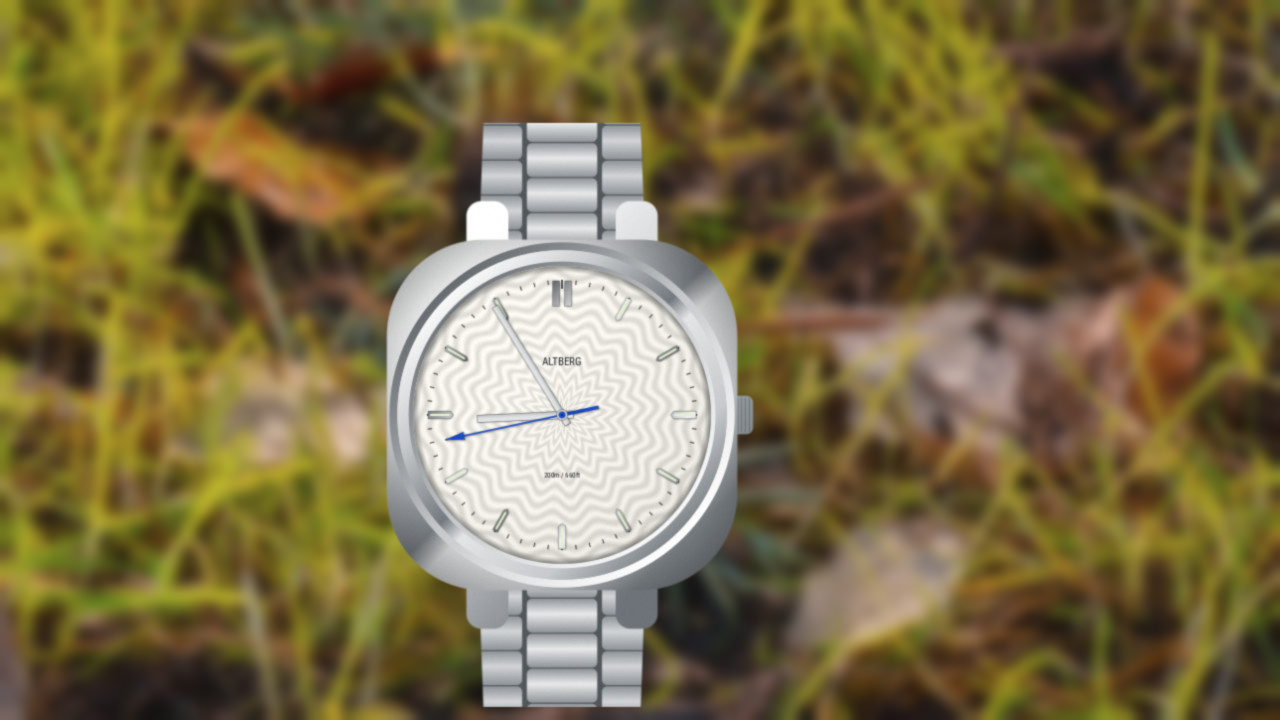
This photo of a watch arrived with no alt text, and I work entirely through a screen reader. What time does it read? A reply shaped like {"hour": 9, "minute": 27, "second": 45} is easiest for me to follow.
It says {"hour": 8, "minute": 54, "second": 43}
